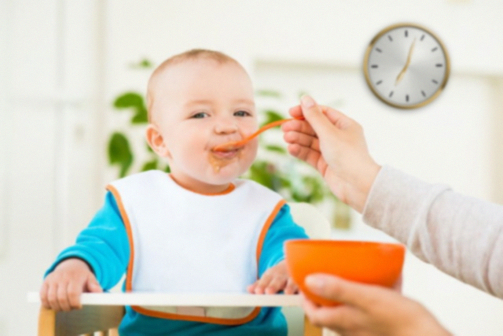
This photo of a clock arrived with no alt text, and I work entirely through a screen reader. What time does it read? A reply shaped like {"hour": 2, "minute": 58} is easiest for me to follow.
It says {"hour": 7, "minute": 3}
